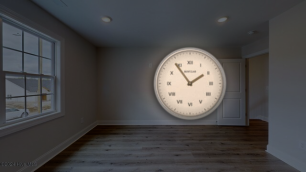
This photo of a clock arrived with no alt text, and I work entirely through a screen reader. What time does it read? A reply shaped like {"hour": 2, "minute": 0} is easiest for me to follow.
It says {"hour": 1, "minute": 54}
